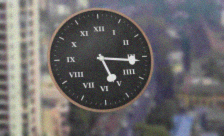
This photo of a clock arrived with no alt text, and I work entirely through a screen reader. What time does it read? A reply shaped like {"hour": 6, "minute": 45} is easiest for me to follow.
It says {"hour": 5, "minute": 16}
